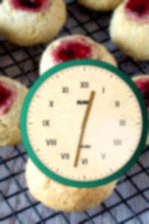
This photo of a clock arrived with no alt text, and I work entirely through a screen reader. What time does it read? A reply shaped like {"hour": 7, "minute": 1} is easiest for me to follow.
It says {"hour": 12, "minute": 32}
